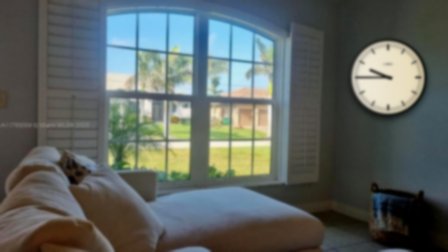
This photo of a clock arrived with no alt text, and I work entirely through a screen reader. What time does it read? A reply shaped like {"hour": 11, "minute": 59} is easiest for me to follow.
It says {"hour": 9, "minute": 45}
